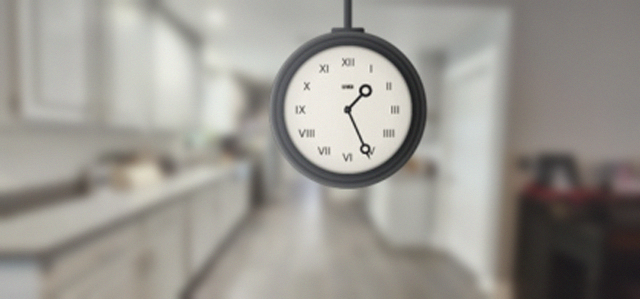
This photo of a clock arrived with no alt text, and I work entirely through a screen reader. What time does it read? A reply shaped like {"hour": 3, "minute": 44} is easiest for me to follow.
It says {"hour": 1, "minute": 26}
